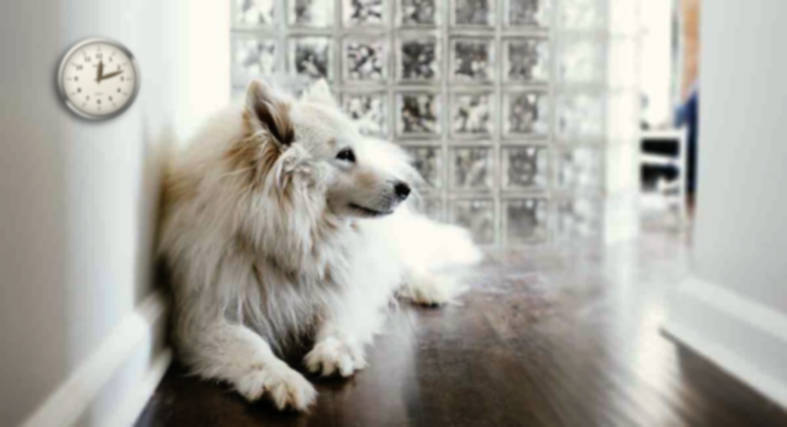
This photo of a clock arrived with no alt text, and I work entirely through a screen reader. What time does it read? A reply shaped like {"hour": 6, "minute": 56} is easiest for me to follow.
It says {"hour": 12, "minute": 12}
